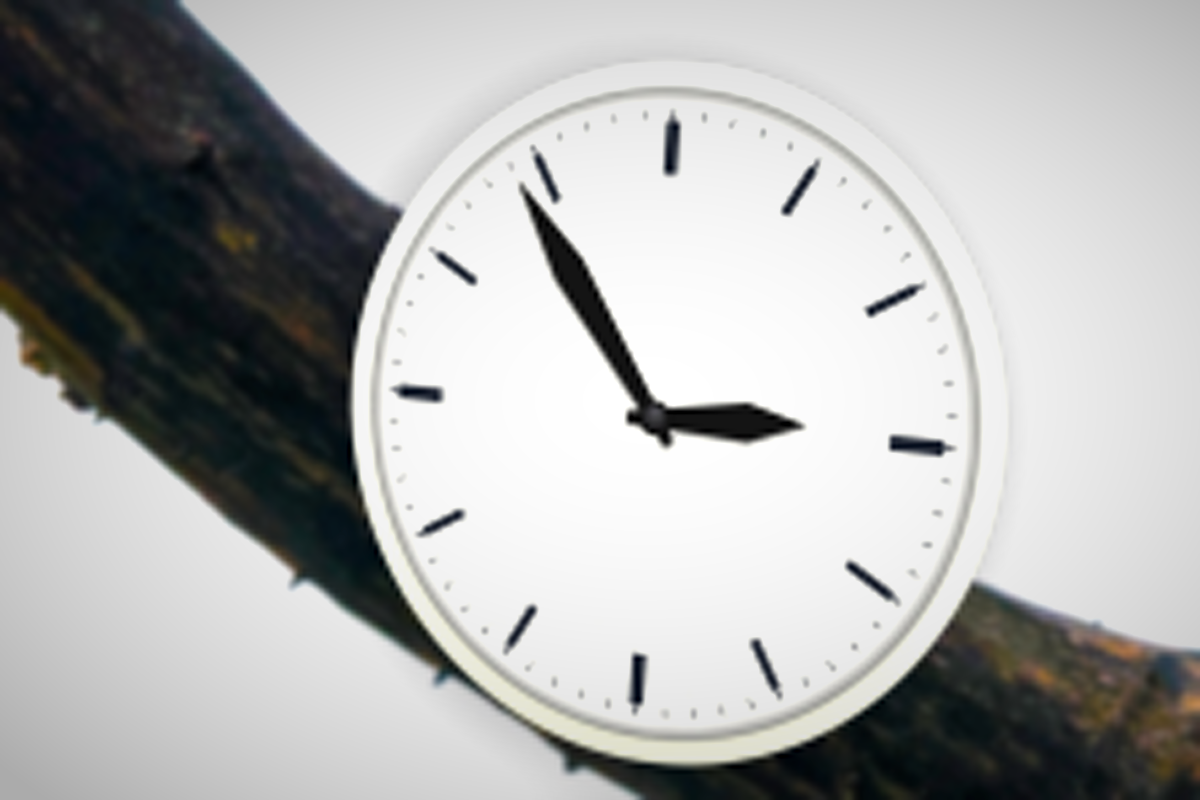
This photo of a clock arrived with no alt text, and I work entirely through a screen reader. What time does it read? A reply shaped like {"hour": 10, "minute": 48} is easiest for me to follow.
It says {"hour": 2, "minute": 54}
